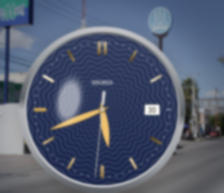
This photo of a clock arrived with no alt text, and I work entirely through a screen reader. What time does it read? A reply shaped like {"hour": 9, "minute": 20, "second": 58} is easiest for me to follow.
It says {"hour": 5, "minute": 41, "second": 31}
